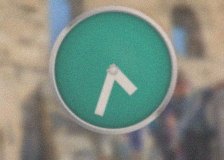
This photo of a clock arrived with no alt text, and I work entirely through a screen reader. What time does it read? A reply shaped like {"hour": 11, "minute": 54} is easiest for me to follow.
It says {"hour": 4, "minute": 33}
